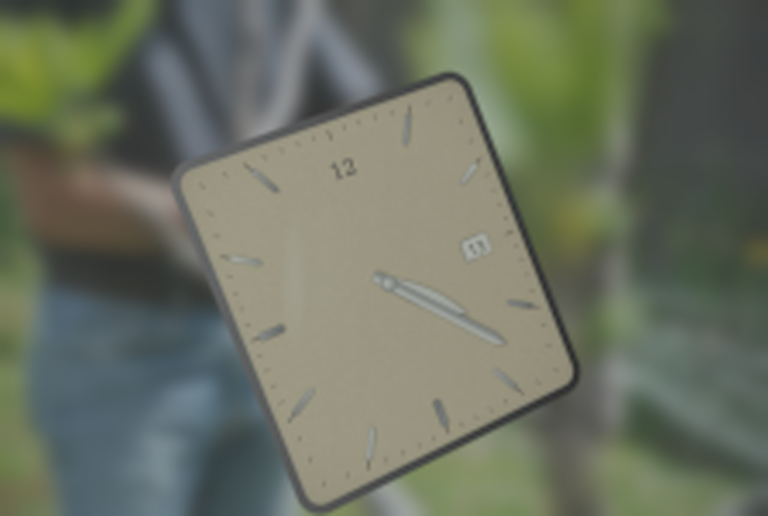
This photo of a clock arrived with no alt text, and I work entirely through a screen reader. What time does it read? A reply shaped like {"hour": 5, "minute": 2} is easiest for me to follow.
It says {"hour": 4, "minute": 23}
